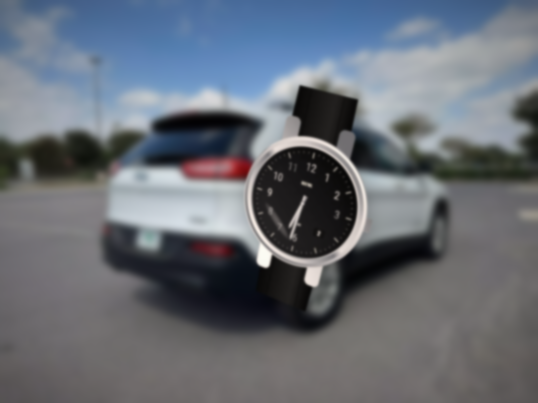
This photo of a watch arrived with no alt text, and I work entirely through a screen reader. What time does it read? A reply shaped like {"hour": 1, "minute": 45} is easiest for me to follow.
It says {"hour": 6, "minute": 31}
